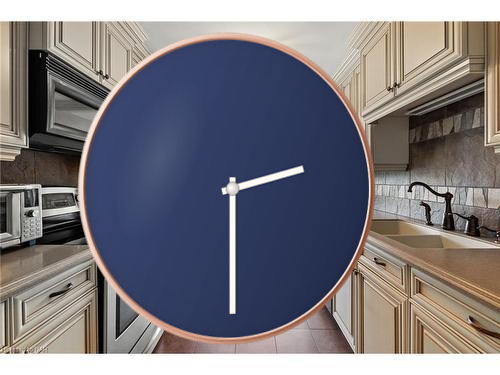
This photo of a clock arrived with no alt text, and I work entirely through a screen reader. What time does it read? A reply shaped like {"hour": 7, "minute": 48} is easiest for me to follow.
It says {"hour": 2, "minute": 30}
